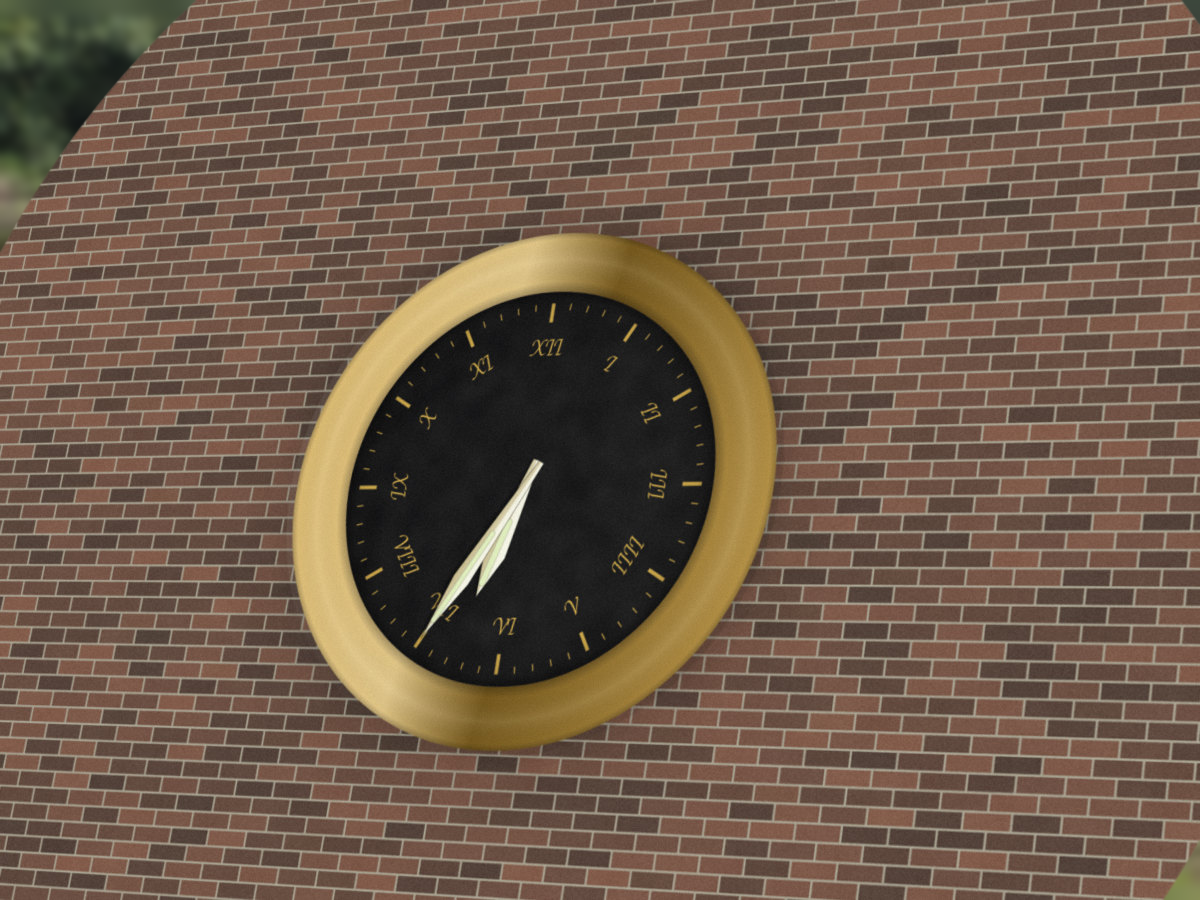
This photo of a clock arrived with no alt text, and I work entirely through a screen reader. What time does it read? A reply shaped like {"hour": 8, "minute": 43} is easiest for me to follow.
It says {"hour": 6, "minute": 35}
